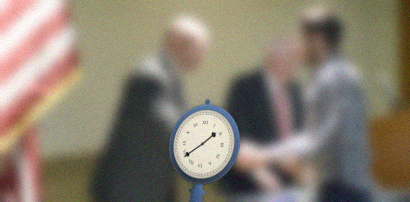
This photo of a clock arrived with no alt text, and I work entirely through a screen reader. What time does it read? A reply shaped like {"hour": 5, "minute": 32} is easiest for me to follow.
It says {"hour": 1, "minute": 39}
